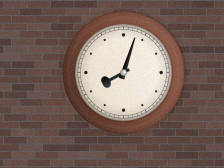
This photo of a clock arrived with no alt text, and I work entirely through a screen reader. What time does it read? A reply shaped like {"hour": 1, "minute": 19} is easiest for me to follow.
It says {"hour": 8, "minute": 3}
